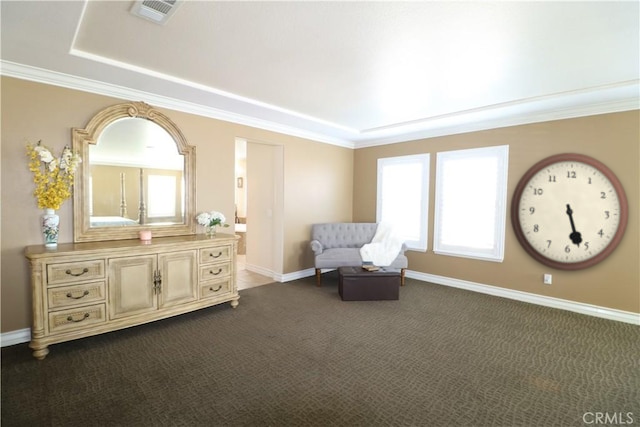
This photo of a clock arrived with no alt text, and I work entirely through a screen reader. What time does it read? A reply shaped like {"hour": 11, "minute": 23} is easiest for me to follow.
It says {"hour": 5, "minute": 27}
